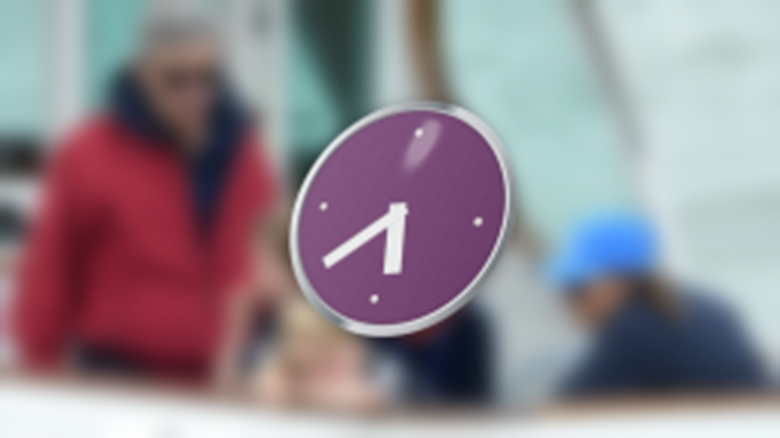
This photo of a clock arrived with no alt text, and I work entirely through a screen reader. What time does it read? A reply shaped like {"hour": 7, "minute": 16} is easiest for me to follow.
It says {"hour": 5, "minute": 38}
